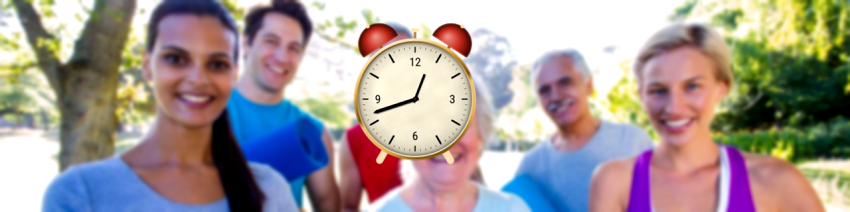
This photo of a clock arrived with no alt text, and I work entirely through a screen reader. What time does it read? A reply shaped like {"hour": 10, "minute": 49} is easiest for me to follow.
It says {"hour": 12, "minute": 42}
